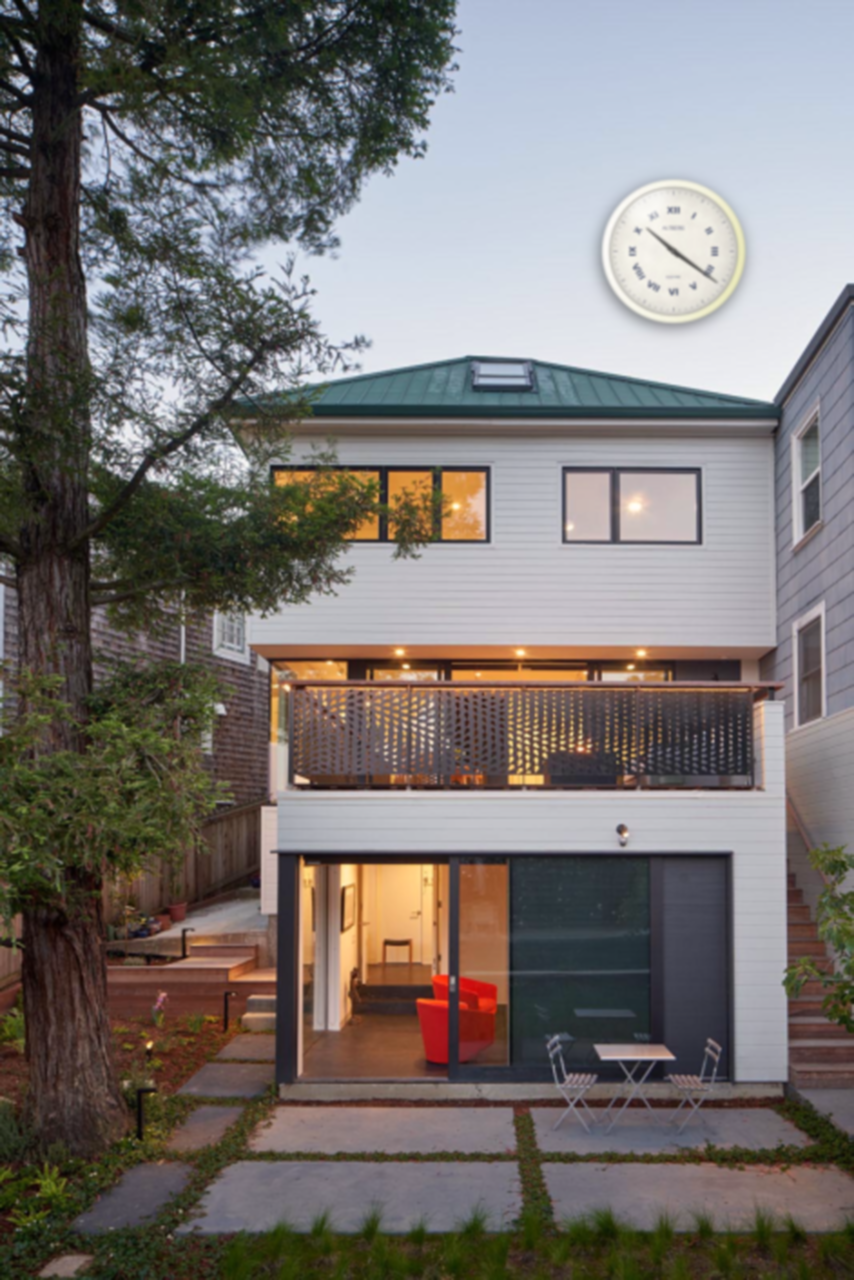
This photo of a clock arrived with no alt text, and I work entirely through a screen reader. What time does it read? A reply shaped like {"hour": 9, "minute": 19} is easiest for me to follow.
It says {"hour": 10, "minute": 21}
